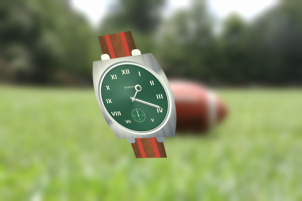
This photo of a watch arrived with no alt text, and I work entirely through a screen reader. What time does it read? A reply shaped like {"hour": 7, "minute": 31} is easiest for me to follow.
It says {"hour": 1, "minute": 19}
